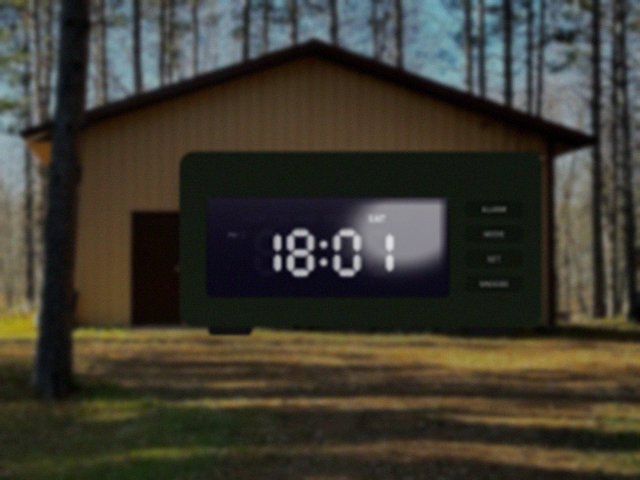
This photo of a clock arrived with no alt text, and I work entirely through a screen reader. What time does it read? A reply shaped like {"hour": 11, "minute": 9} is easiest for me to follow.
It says {"hour": 18, "minute": 1}
